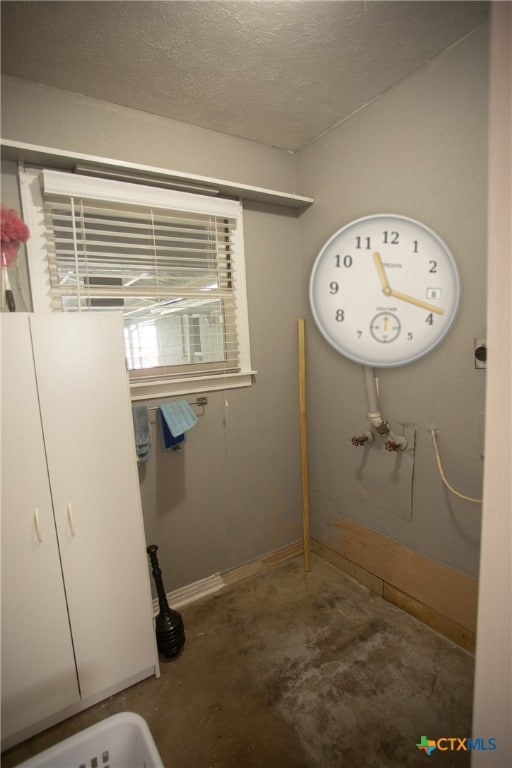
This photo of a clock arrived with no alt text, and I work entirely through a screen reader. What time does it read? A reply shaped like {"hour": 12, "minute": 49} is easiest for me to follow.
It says {"hour": 11, "minute": 18}
